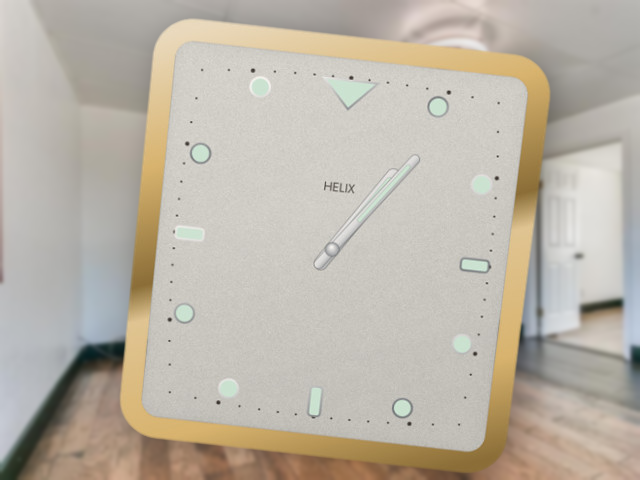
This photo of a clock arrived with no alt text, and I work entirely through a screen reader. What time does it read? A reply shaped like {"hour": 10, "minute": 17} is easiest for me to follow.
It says {"hour": 1, "minute": 6}
